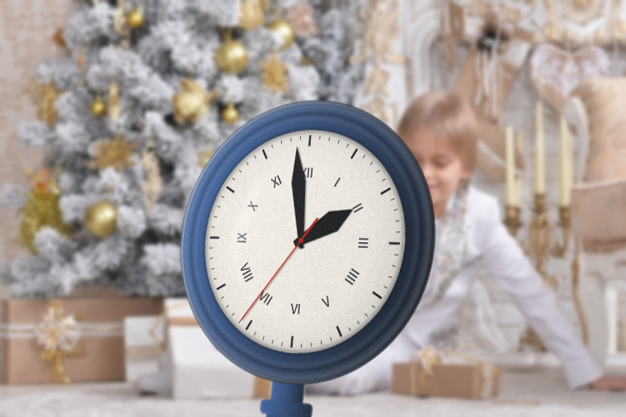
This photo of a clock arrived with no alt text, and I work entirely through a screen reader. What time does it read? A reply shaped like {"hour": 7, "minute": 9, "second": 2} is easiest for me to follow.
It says {"hour": 1, "minute": 58, "second": 36}
